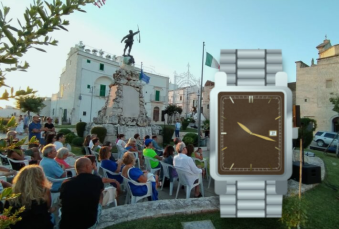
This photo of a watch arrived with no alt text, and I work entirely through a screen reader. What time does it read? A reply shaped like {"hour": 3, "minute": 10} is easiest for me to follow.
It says {"hour": 10, "minute": 18}
